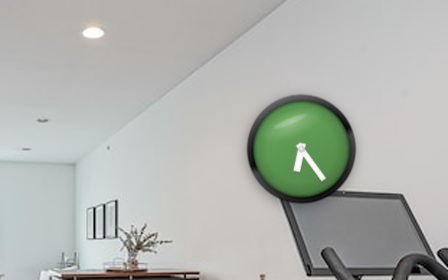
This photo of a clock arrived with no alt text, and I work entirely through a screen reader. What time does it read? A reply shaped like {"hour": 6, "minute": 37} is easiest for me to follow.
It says {"hour": 6, "minute": 24}
